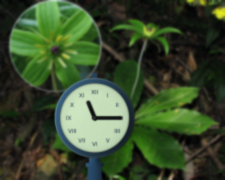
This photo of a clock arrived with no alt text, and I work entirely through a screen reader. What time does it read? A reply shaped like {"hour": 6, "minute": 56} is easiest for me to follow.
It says {"hour": 11, "minute": 15}
